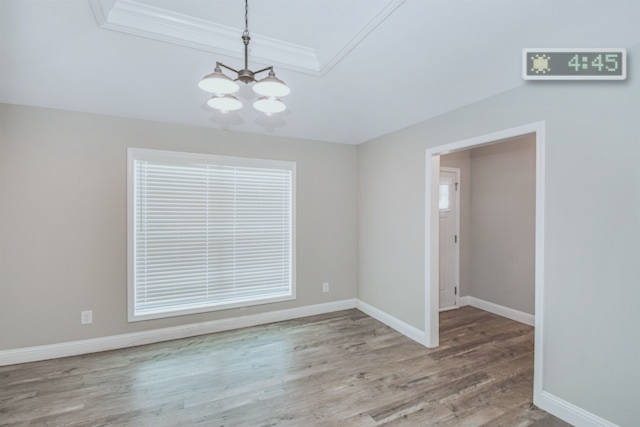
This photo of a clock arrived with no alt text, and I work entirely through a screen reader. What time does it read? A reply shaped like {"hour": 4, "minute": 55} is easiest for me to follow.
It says {"hour": 4, "minute": 45}
